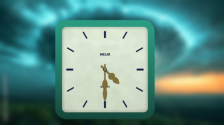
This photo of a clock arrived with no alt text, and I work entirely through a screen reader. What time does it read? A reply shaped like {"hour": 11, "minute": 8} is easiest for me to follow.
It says {"hour": 4, "minute": 30}
